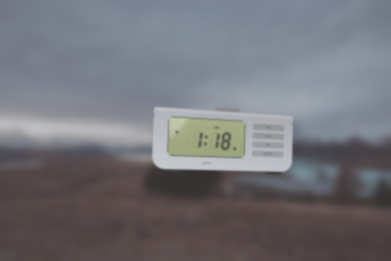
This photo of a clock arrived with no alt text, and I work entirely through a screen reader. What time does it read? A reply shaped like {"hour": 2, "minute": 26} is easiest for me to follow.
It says {"hour": 1, "minute": 18}
